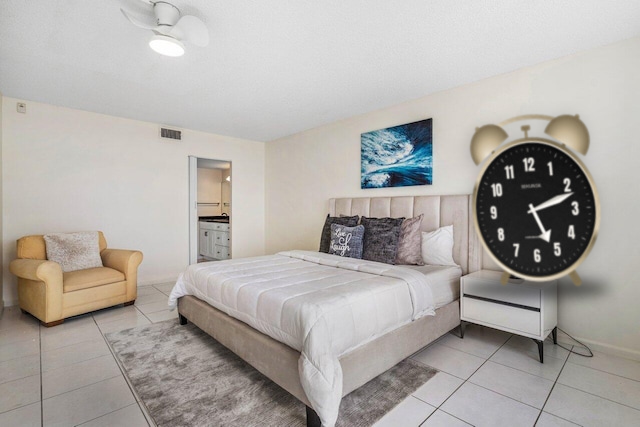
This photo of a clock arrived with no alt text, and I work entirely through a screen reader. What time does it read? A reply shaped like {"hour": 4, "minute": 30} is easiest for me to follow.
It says {"hour": 5, "minute": 12}
